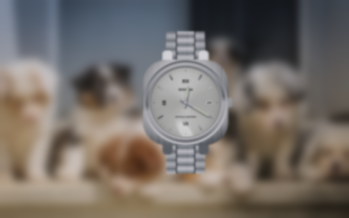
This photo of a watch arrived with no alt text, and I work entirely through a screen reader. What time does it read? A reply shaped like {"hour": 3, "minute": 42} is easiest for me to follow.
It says {"hour": 12, "minute": 20}
